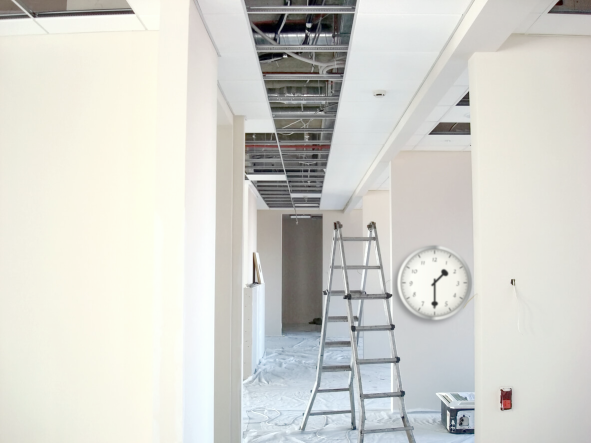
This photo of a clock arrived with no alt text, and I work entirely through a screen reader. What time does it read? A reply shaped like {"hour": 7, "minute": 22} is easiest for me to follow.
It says {"hour": 1, "minute": 30}
